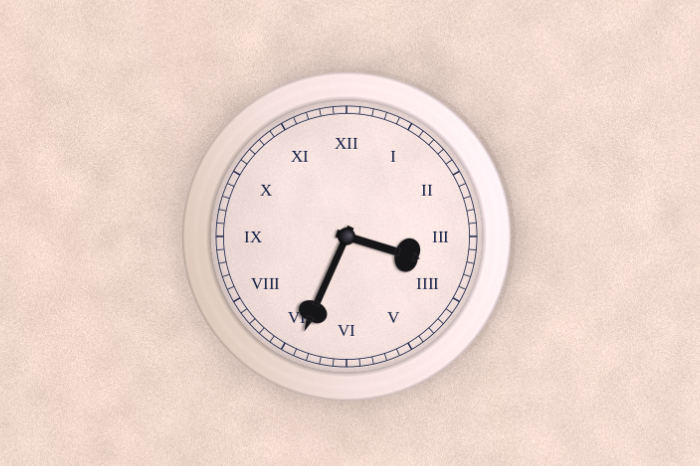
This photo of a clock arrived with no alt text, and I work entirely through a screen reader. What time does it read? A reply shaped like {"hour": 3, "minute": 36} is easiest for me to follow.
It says {"hour": 3, "minute": 34}
